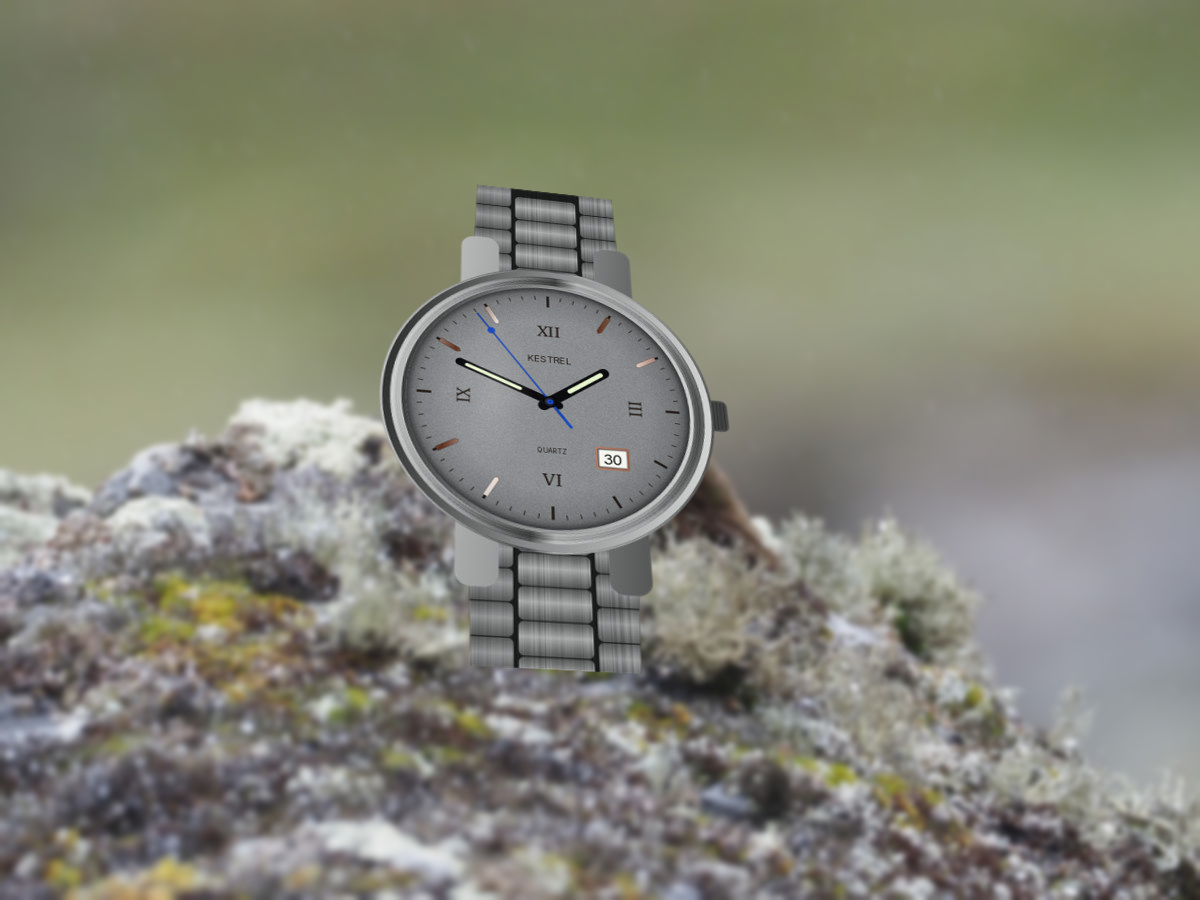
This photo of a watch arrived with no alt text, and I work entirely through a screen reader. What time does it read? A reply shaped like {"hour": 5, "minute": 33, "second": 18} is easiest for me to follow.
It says {"hour": 1, "minute": 48, "second": 54}
